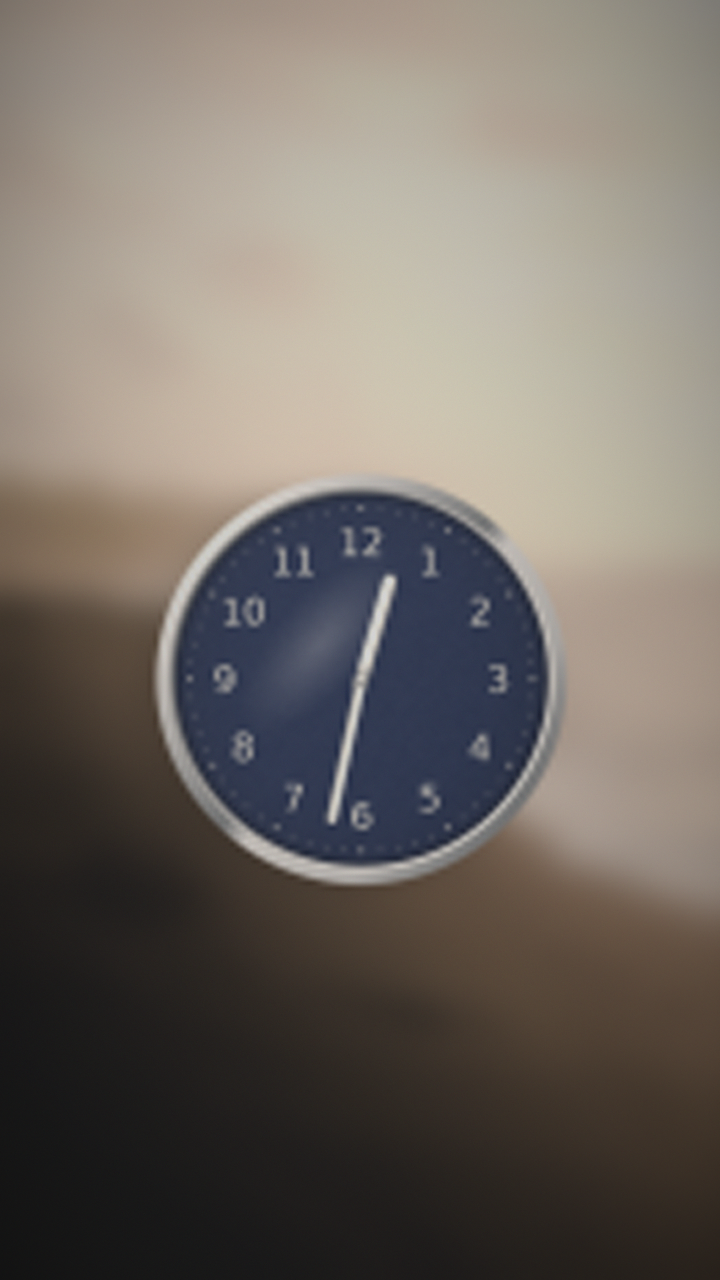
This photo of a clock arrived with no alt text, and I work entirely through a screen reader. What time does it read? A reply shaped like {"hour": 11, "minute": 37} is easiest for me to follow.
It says {"hour": 12, "minute": 32}
